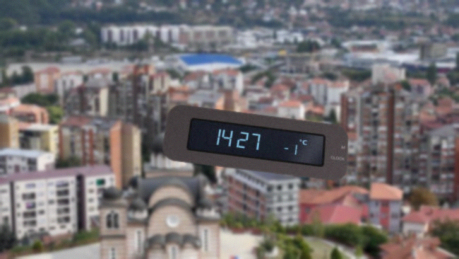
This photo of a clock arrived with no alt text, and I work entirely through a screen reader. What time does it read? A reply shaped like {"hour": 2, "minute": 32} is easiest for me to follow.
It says {"hour": 14, "minute": 27}
